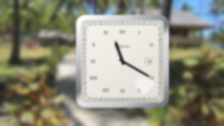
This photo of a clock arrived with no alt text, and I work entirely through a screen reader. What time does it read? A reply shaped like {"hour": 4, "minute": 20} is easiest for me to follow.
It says {"hour": 11, "minute": 20}
